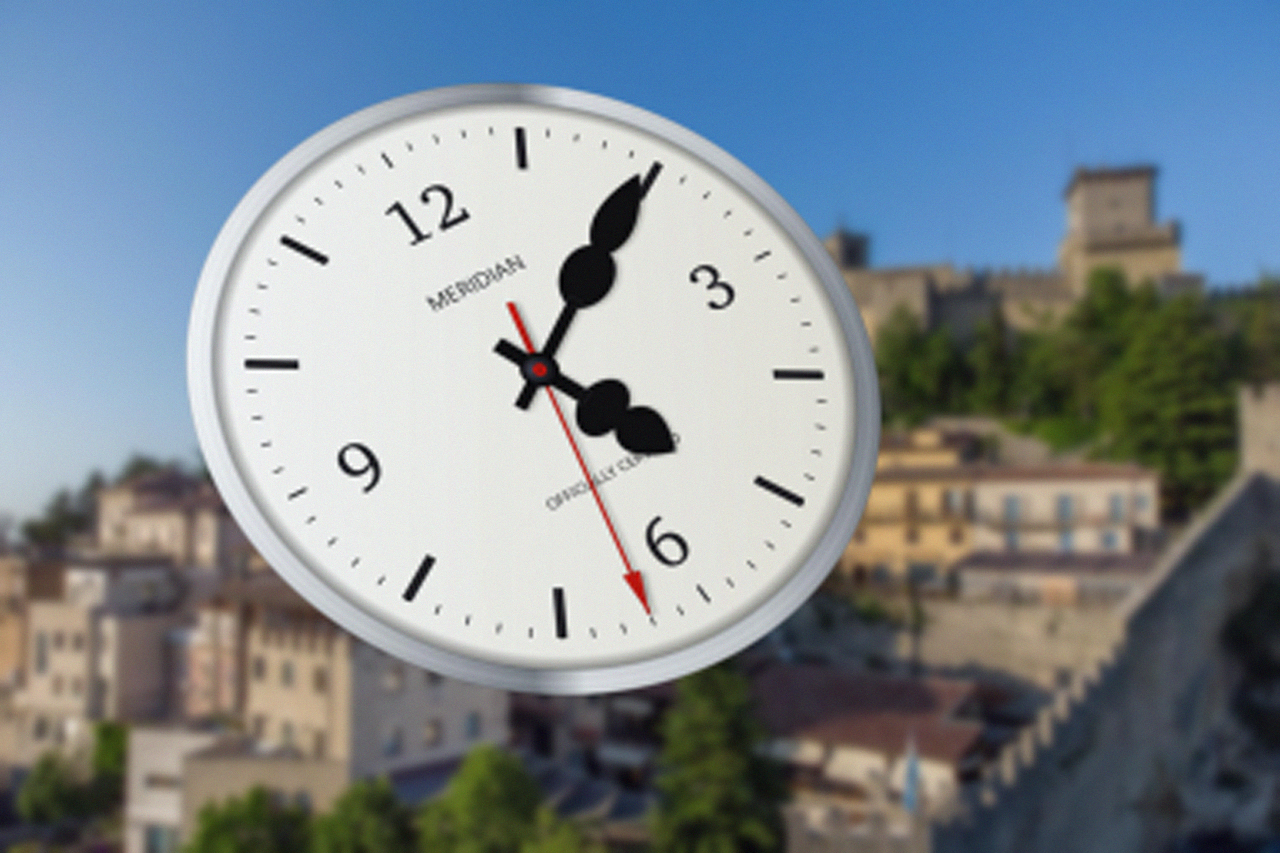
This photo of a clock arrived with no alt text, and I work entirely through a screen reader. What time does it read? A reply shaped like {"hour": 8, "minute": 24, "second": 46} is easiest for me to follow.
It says {"hour": 5, "minute": 9, "second": 32}
